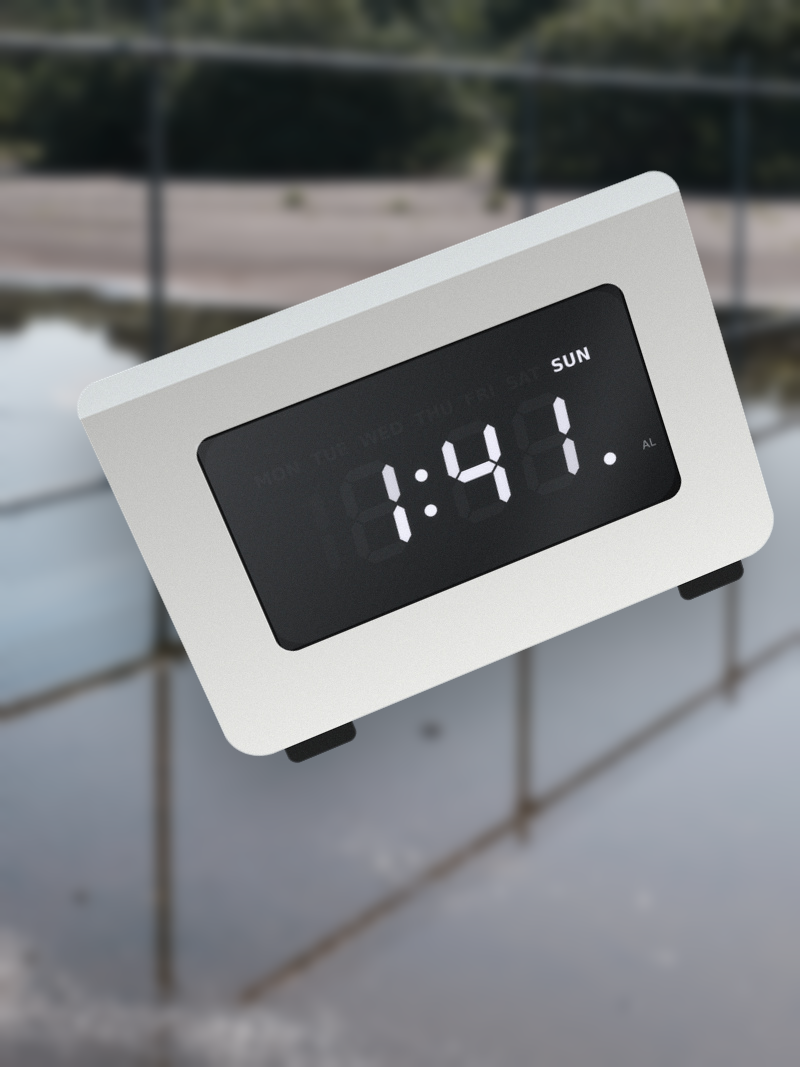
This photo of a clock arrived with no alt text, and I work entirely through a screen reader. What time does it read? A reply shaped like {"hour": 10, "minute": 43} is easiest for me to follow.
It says {"hour": 1, "minute": 41}
